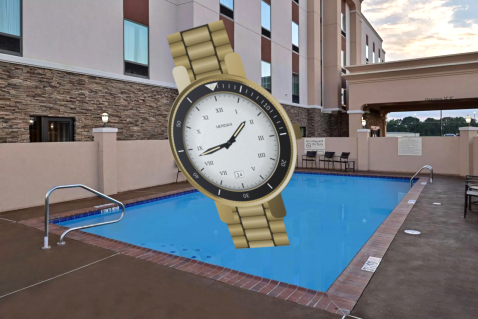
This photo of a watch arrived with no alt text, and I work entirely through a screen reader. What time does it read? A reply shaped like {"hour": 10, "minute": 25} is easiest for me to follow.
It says {"hour": 1, "minute": 43}
